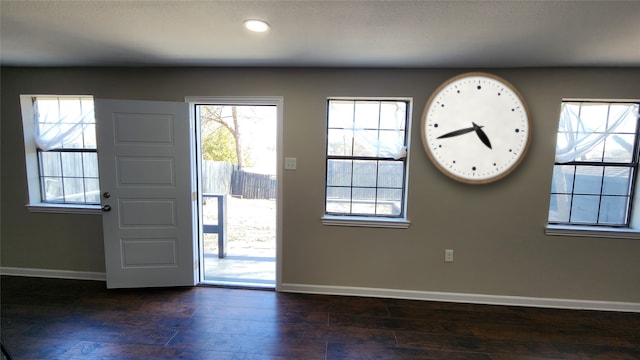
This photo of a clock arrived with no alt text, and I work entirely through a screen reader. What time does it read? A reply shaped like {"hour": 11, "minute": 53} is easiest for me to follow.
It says {"hour": 4, "minute": 42}
